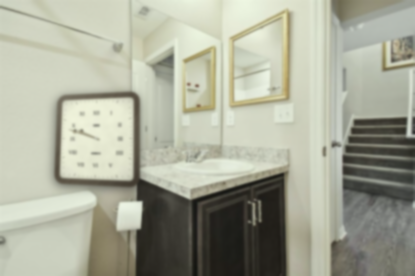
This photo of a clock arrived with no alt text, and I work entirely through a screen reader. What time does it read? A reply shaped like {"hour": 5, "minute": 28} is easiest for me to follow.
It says {"hour": 9, "minute": 48}
